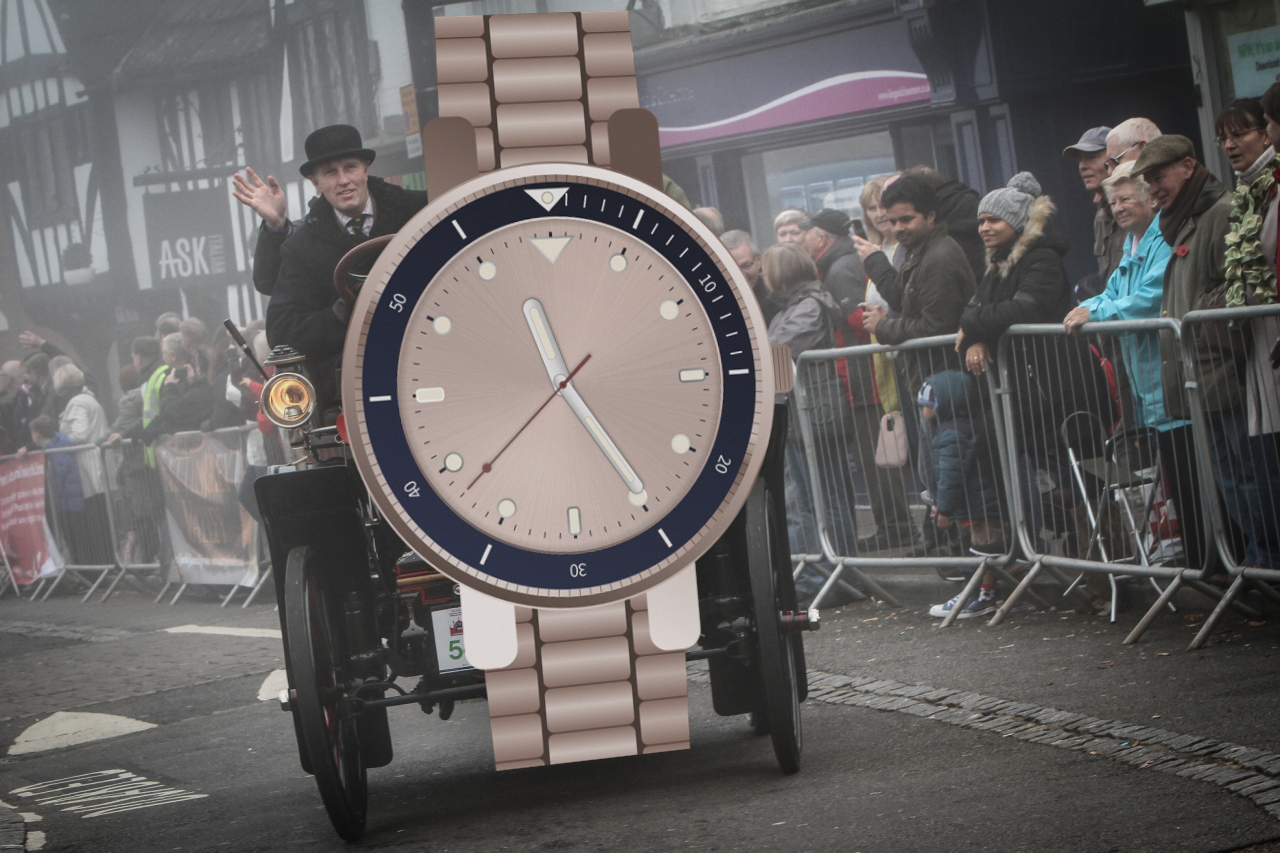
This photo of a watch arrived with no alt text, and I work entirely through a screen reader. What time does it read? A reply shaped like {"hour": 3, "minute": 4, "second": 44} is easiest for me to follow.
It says {"hour": 11, "minute": 24, "second": 38}
